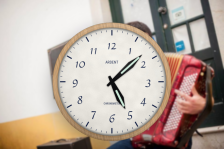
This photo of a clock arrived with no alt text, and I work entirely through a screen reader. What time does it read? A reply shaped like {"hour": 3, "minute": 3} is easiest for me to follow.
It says {"hour": 5, "minute": 8}
